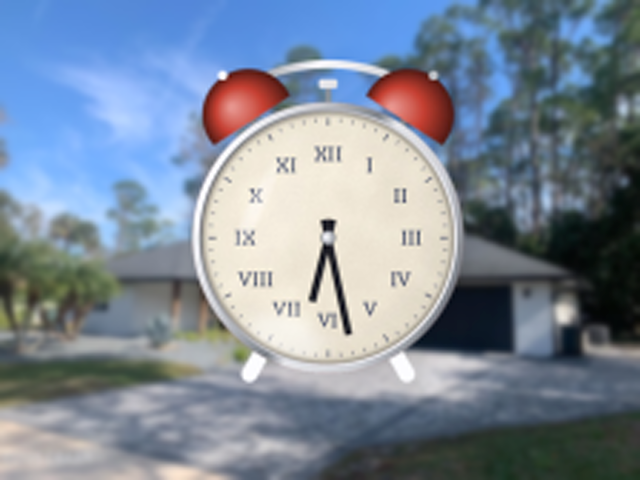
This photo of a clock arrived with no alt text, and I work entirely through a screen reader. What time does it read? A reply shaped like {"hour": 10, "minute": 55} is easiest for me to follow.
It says {"hour": 6, "minute": 28}
